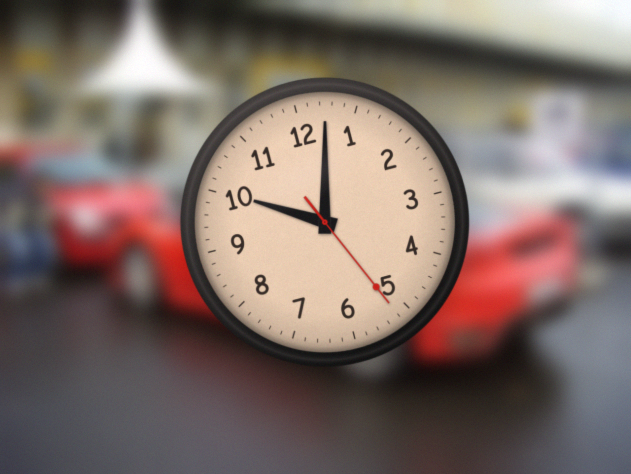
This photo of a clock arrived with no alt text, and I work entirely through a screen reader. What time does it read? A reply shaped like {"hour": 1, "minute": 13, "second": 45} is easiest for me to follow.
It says {"hour": 10, "minute": 2, "second": 26}
